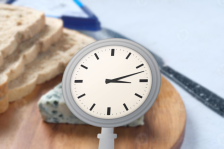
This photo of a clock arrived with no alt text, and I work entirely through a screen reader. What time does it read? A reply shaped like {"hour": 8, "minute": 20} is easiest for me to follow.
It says {"hour": 3, "minute": 12}
